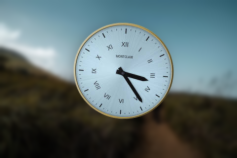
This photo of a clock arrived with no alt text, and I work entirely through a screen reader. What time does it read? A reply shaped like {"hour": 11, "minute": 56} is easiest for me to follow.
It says {"hour": 3, "minute": 24}
